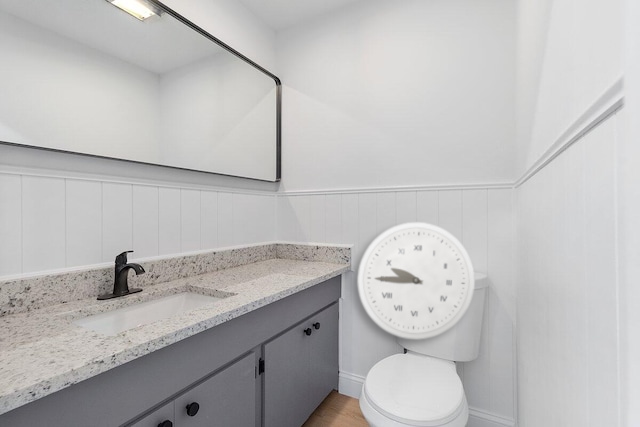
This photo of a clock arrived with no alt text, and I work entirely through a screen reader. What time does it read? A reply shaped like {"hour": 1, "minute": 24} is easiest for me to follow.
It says {"hour": 9, "minute": 45}
